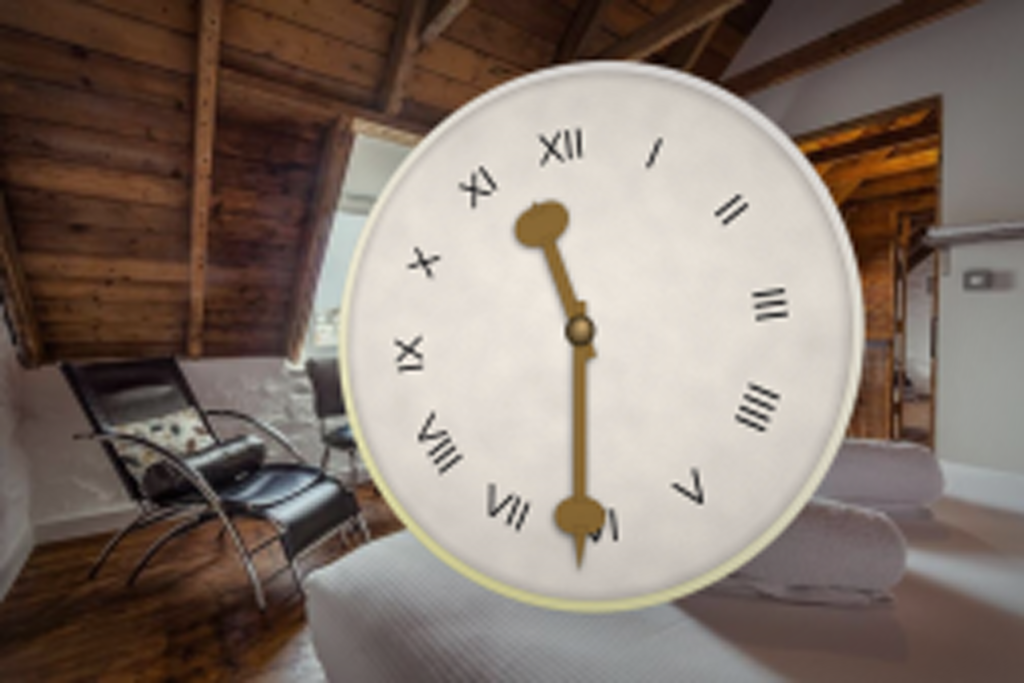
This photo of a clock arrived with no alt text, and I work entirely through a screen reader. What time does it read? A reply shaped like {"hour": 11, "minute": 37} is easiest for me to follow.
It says {"hour": 11, "minute": 31}
